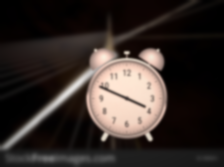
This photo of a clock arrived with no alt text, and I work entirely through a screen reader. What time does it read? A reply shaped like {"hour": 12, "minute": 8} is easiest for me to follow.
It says {"hour": 3, "minute": 49}
